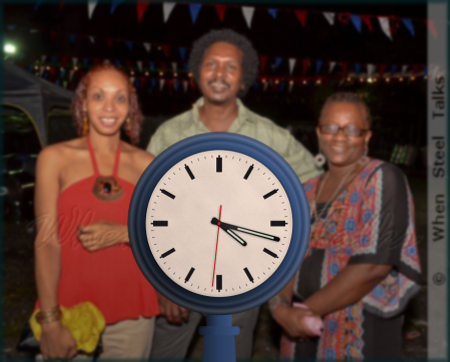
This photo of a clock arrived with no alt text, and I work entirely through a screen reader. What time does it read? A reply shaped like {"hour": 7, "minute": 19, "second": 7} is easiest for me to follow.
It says {"hour": 4, "minute": 17, "second": 31}
